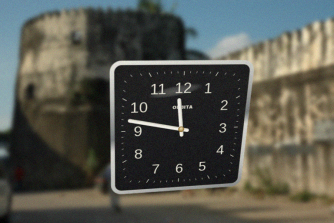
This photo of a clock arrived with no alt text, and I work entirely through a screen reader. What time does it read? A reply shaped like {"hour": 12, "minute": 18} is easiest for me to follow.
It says {"hour": 11, "minute": 47}
